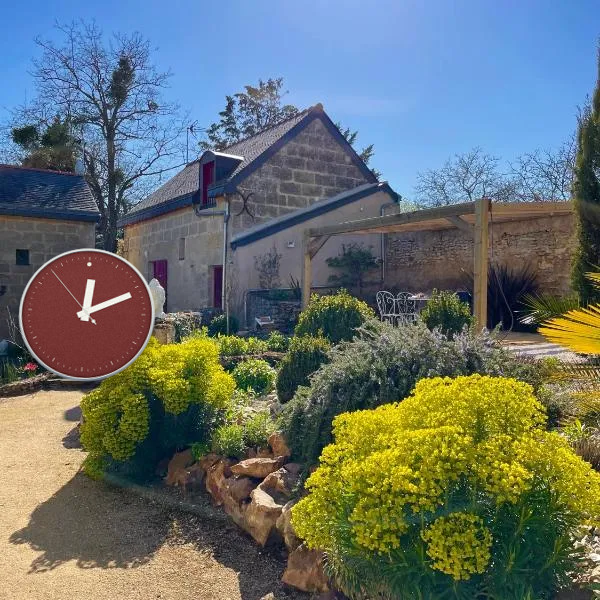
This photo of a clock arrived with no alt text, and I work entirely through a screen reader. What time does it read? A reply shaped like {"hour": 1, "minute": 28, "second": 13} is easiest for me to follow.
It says {"hour": 12, "minute": 10, "second": 53}
